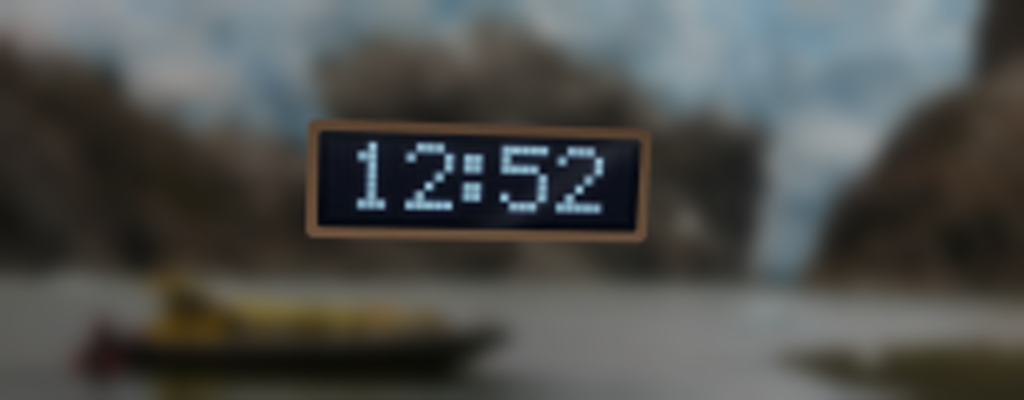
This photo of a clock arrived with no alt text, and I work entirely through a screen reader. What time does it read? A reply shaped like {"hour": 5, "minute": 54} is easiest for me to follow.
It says {"hour": 12, "minute": 52}
